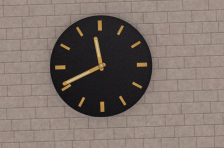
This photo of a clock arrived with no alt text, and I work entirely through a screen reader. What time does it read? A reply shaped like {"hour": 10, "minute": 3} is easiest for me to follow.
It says {"hour": 11, "minute": 41}
